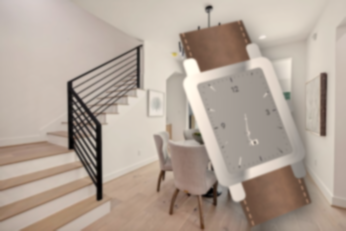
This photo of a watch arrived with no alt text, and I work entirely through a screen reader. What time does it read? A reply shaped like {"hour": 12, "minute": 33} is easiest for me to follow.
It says {"hour": 6, "minute": 32}
